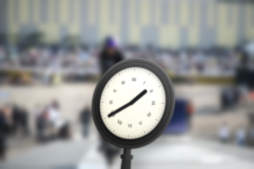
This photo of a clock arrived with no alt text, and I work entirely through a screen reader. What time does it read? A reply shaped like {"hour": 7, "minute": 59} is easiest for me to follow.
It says {"hour": 1, "minute": 40}
